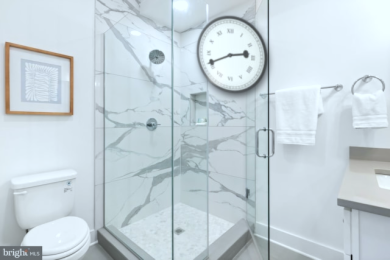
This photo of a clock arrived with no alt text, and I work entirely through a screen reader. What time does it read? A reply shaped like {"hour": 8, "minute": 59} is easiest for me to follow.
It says {"hour": 2, "minute": 41}
